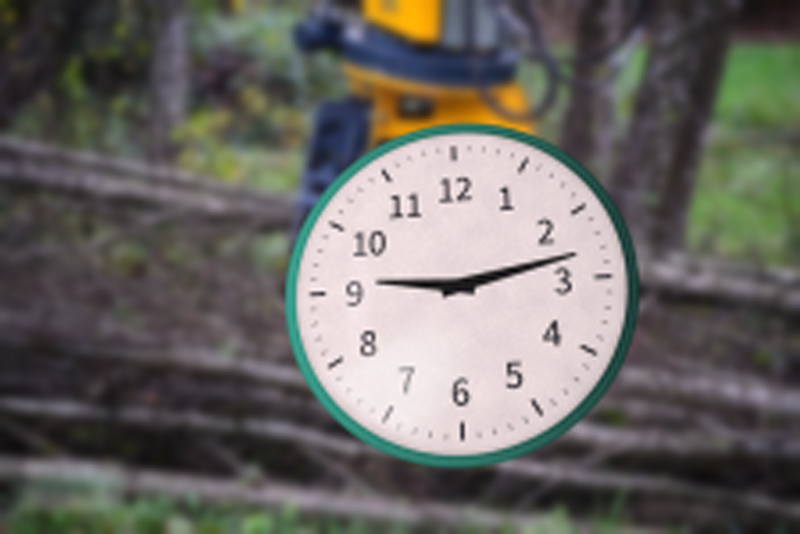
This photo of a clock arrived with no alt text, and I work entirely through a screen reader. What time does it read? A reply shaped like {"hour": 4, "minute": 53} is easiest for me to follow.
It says {"hour": 9, "minute": 13}
